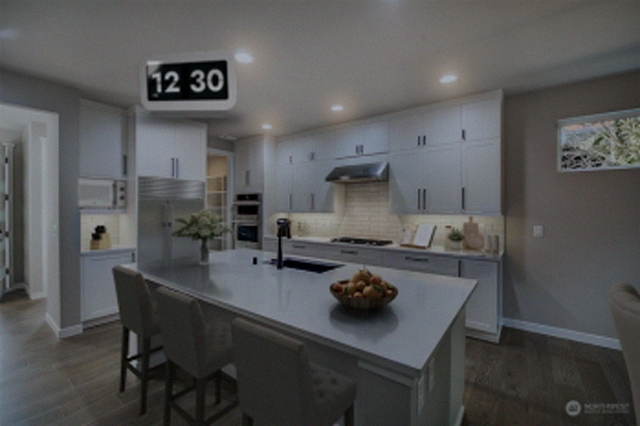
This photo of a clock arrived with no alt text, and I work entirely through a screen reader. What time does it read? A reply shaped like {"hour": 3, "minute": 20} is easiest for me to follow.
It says {"hour": 12, "minute": 30}
